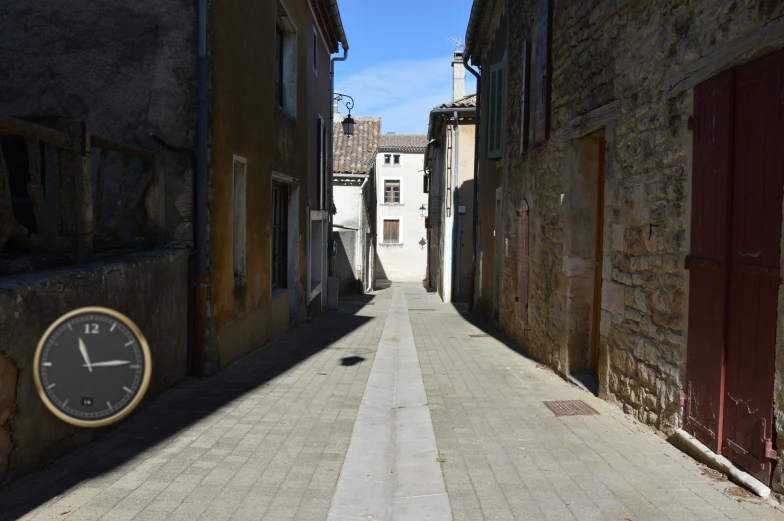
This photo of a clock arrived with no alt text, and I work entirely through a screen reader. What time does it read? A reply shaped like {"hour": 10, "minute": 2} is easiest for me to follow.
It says {"hour": 11, "minute": 14}
